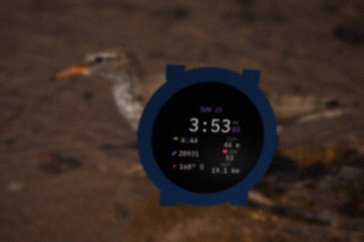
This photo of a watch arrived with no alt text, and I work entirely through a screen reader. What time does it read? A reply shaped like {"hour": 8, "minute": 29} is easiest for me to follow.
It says {"hour": 3, "minute": 53}
